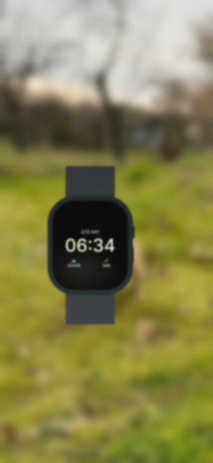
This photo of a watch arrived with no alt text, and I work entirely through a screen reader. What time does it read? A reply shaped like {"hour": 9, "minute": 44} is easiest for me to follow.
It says {"hour": 6, "minute": 34}
